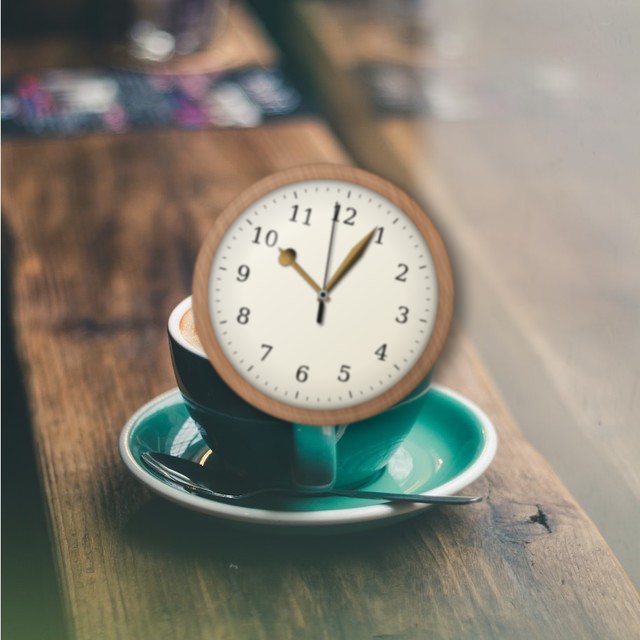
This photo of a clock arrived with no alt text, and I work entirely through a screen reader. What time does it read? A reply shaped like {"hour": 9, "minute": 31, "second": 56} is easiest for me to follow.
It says {"hour": 10, "minute": 3, "second": 59}
